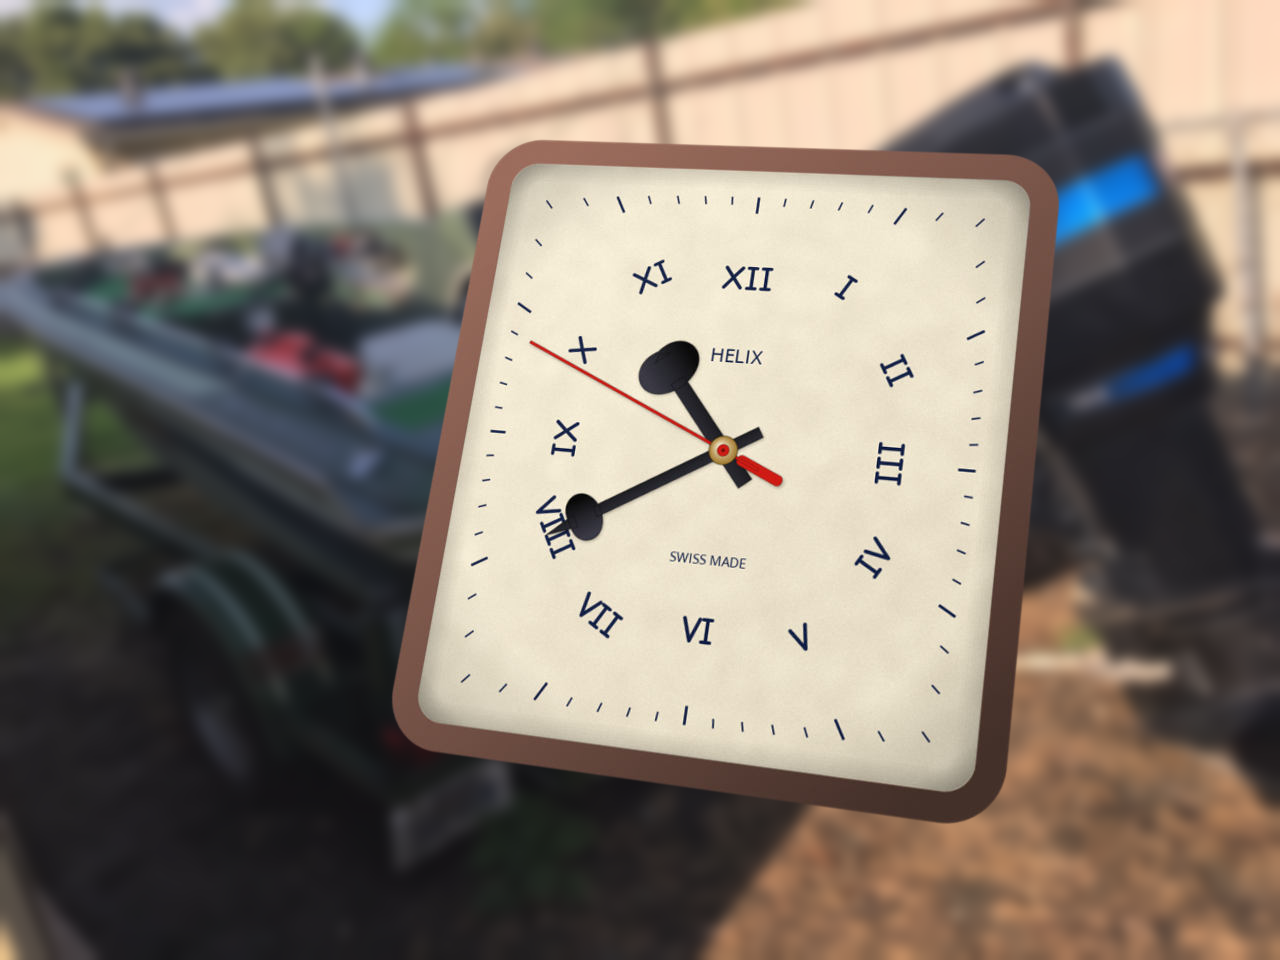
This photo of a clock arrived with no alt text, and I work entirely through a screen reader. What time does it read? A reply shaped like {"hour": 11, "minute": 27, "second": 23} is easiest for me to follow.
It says {"hour": 10, "minute": 39, "second": 49}
